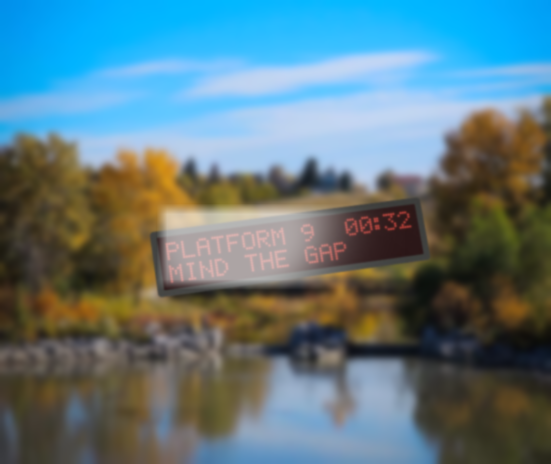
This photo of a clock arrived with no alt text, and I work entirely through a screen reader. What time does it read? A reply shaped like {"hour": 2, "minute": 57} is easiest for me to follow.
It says {"hour": 0, "minute": 32}
